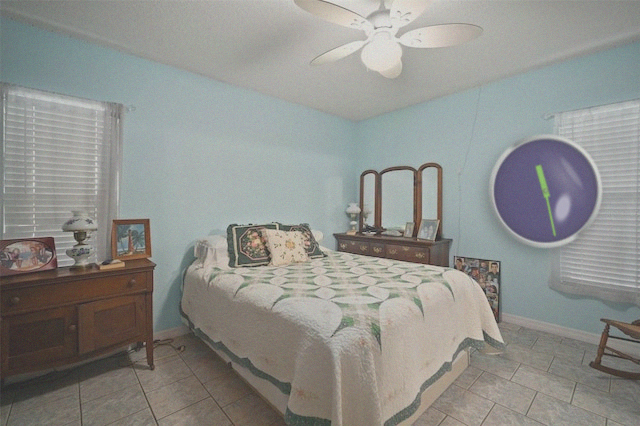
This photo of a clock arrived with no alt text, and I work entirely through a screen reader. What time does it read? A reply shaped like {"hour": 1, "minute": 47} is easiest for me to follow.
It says {"hour": 11, "minute": 28}
